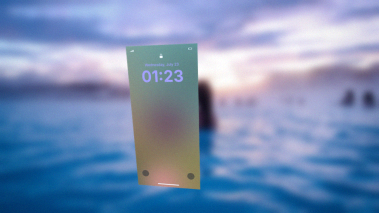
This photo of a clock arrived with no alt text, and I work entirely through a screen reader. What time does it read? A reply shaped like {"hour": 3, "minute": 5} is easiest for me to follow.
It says {"hour": 1, "minute": 23}
